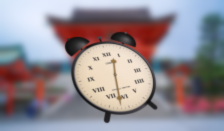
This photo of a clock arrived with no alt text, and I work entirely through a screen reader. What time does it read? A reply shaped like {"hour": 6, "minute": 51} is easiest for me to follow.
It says {"hour": 12, "minute": 32}
